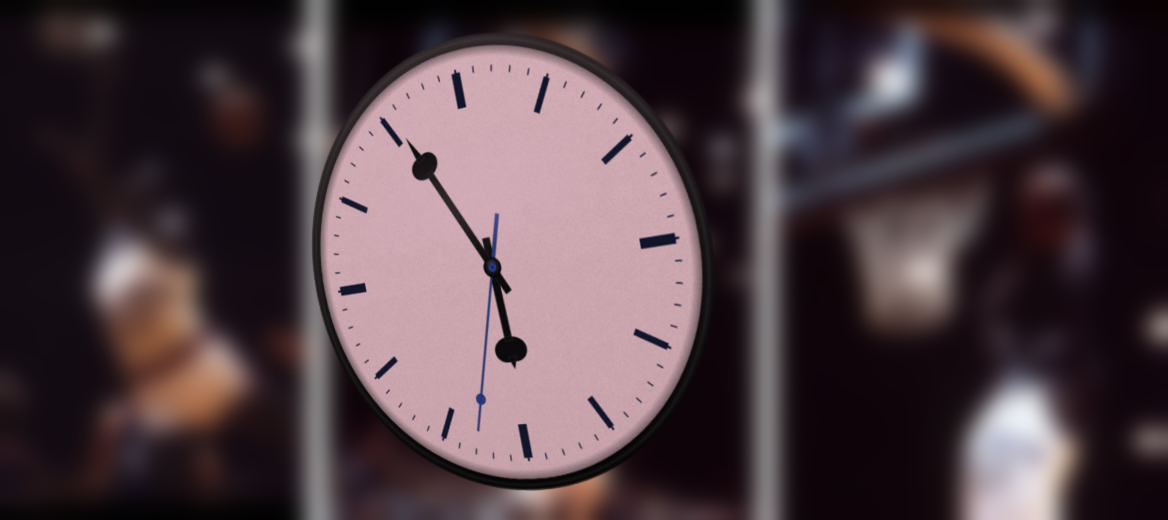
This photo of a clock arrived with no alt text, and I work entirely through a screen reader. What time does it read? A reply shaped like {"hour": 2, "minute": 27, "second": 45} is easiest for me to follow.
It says {"hour": 5, "minute": 55, "second": 33}
